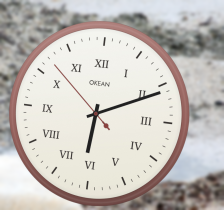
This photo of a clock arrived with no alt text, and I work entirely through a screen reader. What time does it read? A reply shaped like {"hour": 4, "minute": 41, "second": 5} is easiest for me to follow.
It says {"hour": 6, "minute": 10, "second": 52}
